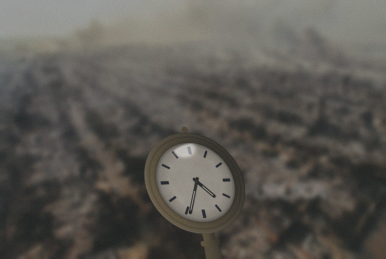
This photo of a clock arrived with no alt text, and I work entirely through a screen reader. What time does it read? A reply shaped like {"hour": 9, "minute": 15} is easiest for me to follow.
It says {"hour": 4, "minute": 34}
